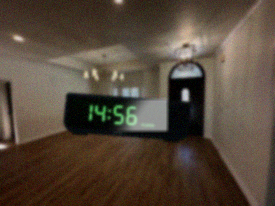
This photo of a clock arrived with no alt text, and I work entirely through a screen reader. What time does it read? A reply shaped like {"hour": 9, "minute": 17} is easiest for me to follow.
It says {"hour": 14, "minute": 56}
